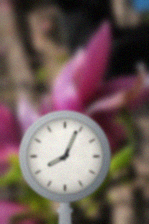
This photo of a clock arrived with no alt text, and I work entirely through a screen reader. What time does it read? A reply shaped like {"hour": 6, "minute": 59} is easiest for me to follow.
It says {"hour": 8, "minute": 4}
